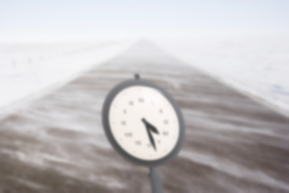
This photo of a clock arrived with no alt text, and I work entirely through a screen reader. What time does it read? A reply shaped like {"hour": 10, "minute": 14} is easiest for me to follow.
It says {"hour": 4, "minute": 28}
